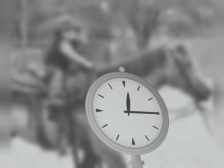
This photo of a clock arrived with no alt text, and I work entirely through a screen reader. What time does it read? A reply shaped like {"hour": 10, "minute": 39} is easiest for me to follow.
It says {"hour": 12, "minute": 15}
